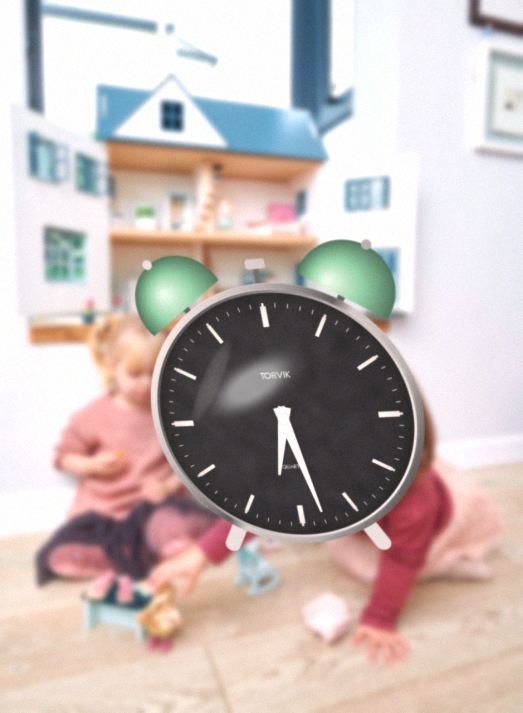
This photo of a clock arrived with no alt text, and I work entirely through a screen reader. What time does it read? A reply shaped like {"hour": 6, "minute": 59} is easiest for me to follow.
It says {"hour": 6, "minute": 28}
